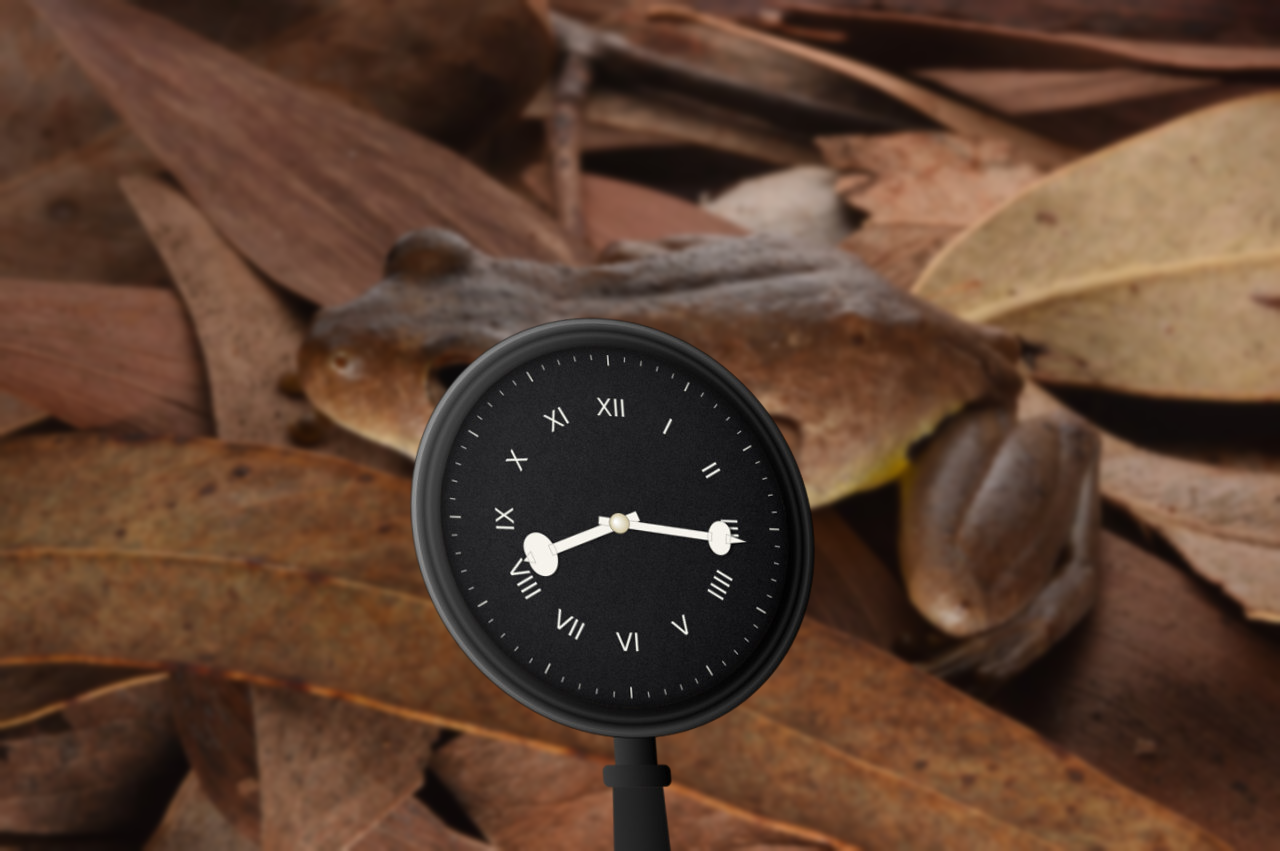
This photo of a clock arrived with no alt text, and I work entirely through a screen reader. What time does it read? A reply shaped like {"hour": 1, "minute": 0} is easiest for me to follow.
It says {"hour": 8, "minute": 16}
